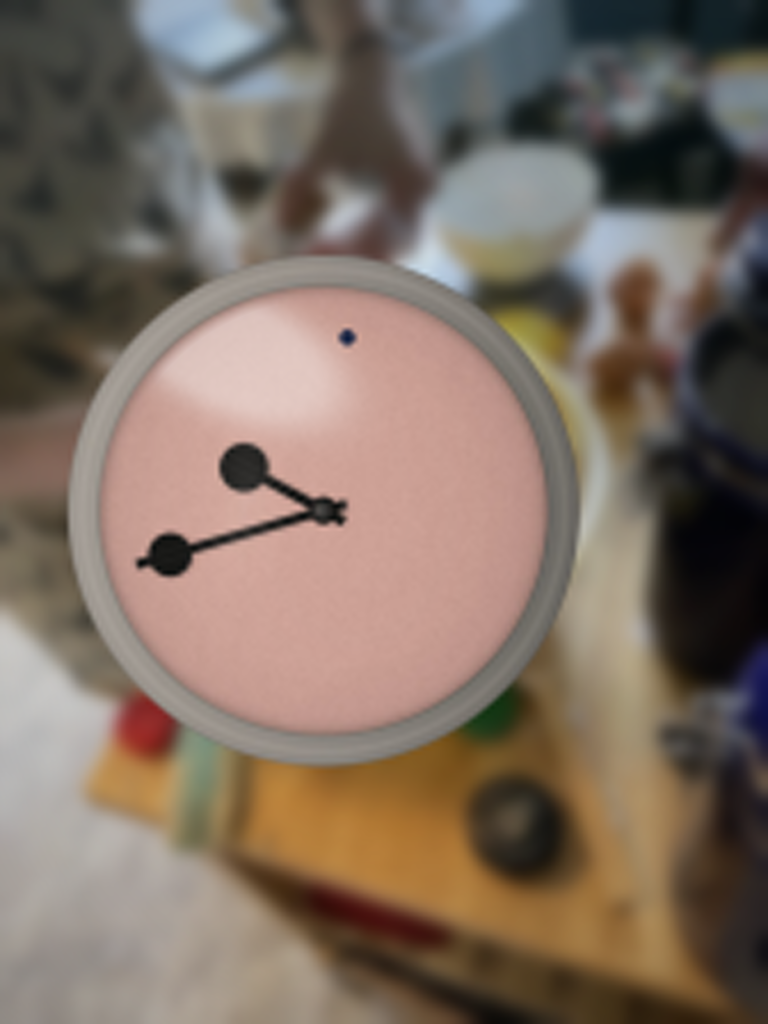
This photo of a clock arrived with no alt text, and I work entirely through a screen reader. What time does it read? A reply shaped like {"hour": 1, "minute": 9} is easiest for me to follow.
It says {"hour": 9, "minute": 41}
